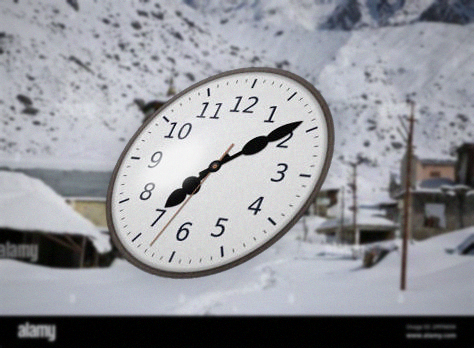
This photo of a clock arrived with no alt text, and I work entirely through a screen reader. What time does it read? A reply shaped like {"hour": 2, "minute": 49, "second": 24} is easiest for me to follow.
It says {"hour": 7, "minute": 8, "second": 33}
